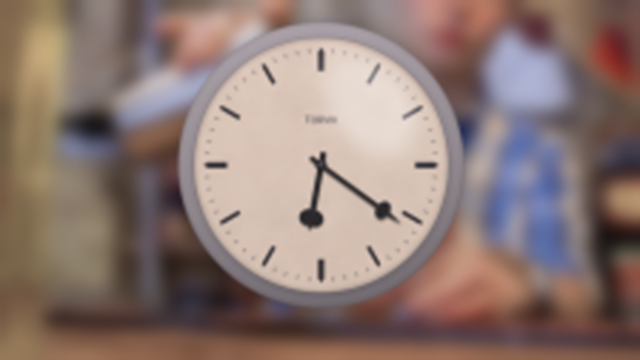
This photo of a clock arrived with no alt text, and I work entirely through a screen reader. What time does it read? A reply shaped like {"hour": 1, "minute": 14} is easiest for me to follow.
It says {"hour": 6, "minute": 21}
